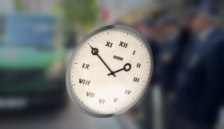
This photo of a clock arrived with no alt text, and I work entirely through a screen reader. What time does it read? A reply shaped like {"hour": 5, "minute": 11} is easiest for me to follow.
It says {"hour": 1, "minute": 50}
